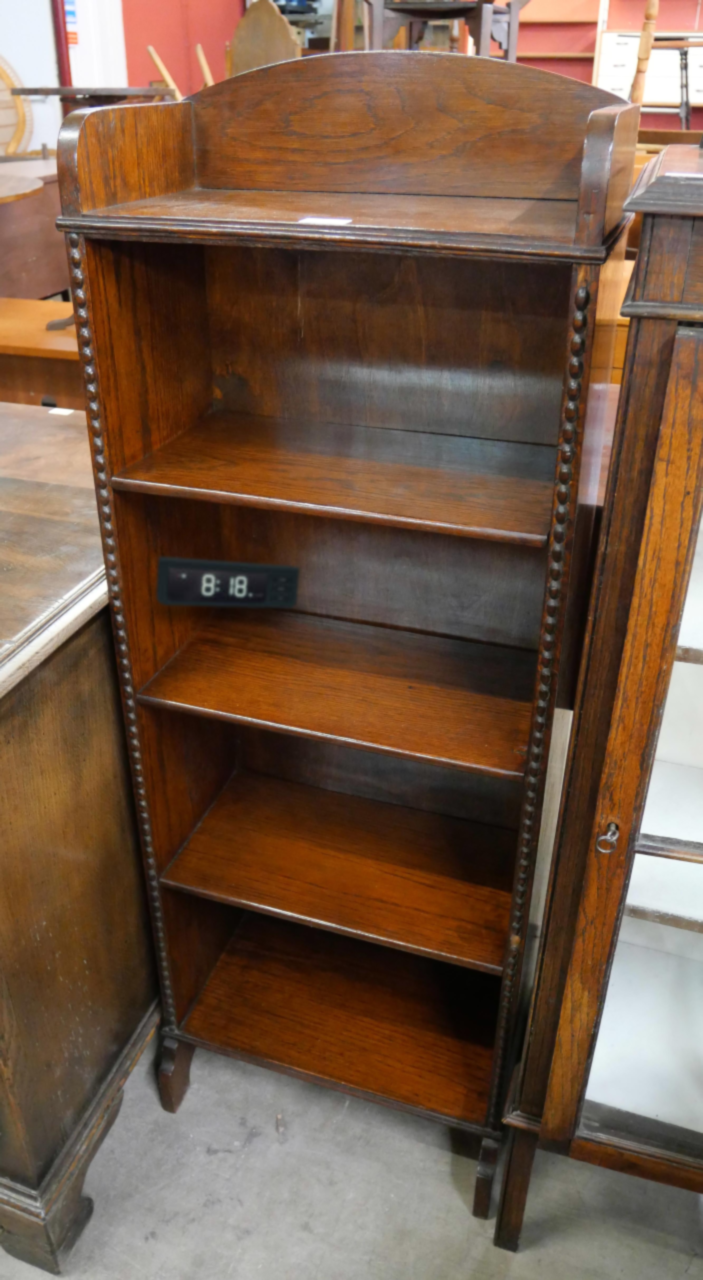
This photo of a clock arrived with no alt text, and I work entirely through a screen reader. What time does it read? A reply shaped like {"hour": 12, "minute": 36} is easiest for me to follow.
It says {"hour": 8, "minute": 18}
